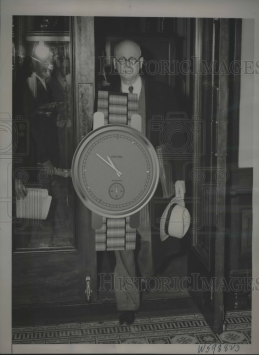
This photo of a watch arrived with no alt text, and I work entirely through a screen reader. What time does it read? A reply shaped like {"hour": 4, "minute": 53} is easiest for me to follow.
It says {"hour": 10, "minute": 51}
